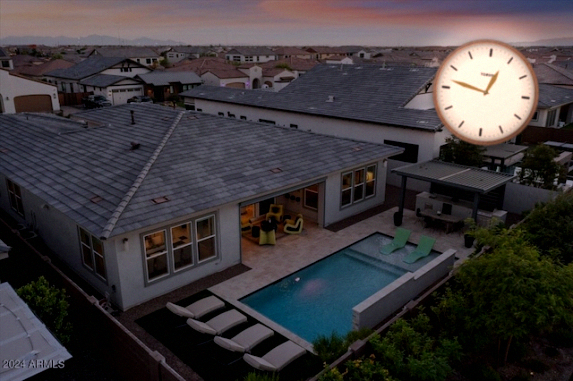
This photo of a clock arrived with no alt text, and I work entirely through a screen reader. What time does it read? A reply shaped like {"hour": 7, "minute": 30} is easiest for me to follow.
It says {"hour": 12, "minute": 47}
